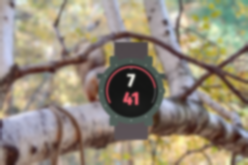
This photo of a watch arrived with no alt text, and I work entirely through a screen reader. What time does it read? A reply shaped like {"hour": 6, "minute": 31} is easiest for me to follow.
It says {"hour": 7, "minute": 41}
